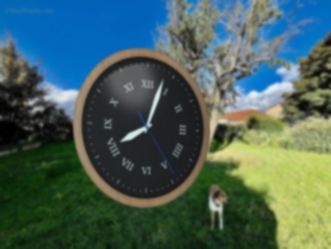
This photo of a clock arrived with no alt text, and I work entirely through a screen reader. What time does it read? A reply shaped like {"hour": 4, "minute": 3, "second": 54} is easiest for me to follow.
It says {"hour": 8, "minute": 3, "second": 24}
